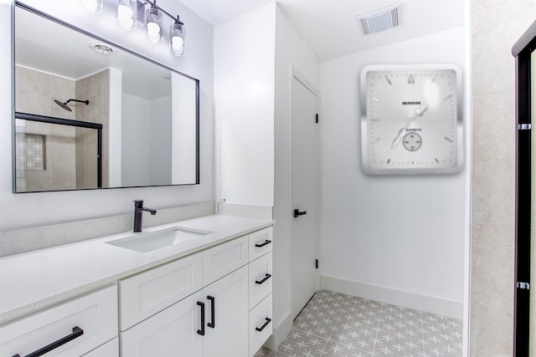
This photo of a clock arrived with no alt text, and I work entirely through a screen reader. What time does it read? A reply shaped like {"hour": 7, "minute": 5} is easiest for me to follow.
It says {"hour": 1, "minute": 36}
